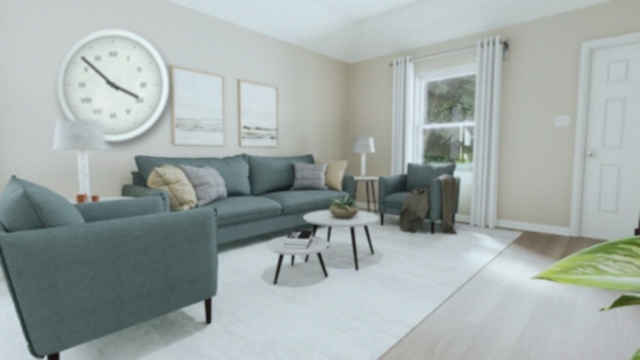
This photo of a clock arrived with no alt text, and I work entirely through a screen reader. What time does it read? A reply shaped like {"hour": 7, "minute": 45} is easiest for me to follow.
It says {"hour": 3, "minute": 52}
